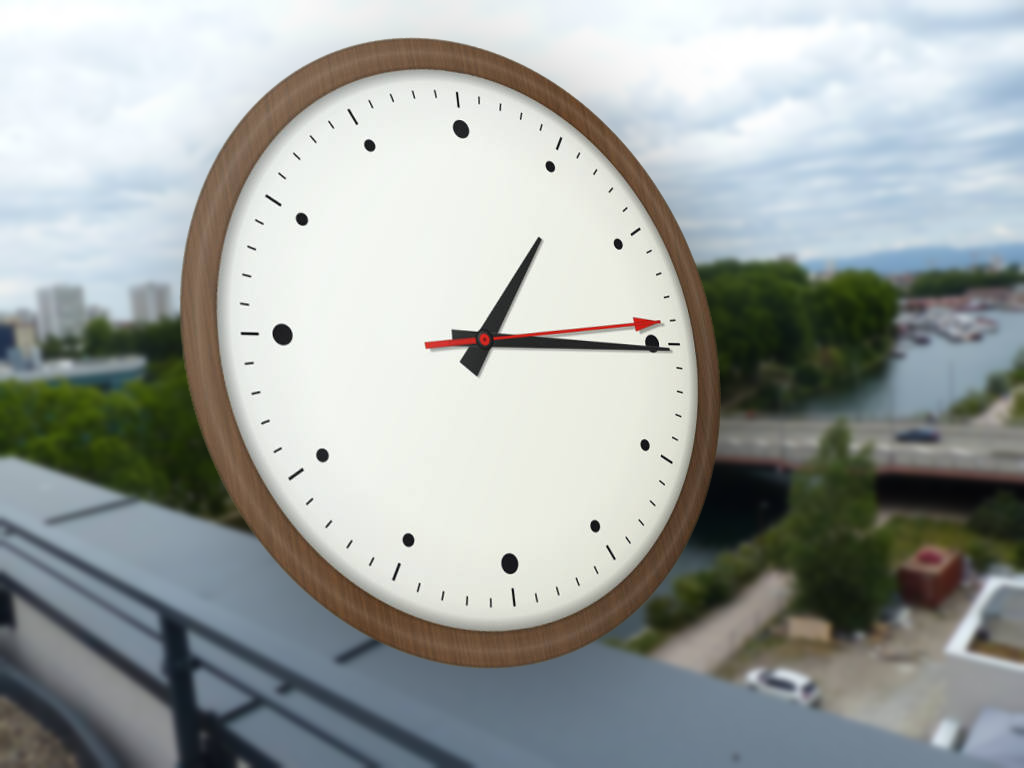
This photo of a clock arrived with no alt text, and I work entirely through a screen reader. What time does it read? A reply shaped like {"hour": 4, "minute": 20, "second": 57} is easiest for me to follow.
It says {"hour": 1, "minute": 15, "second": 14}
